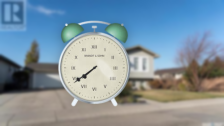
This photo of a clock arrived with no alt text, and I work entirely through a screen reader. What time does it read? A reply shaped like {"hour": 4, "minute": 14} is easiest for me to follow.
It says {"hour": 7, "minute": 39}
